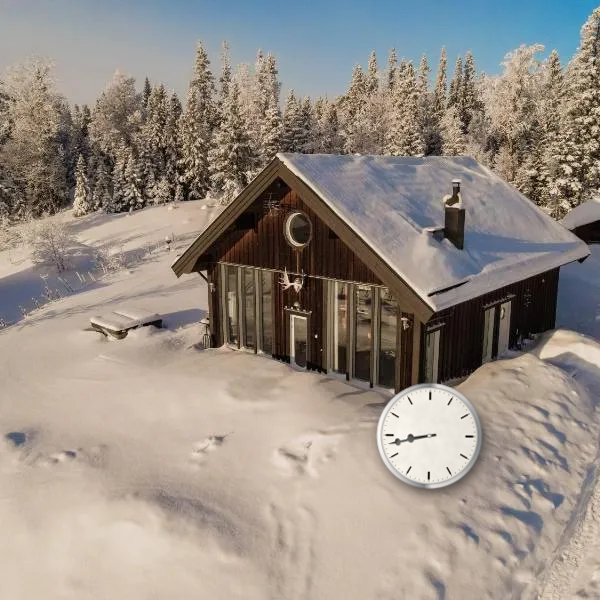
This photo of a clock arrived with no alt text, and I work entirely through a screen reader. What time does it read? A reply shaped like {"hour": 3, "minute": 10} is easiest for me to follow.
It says {"hour": 8, "minute": 43}
